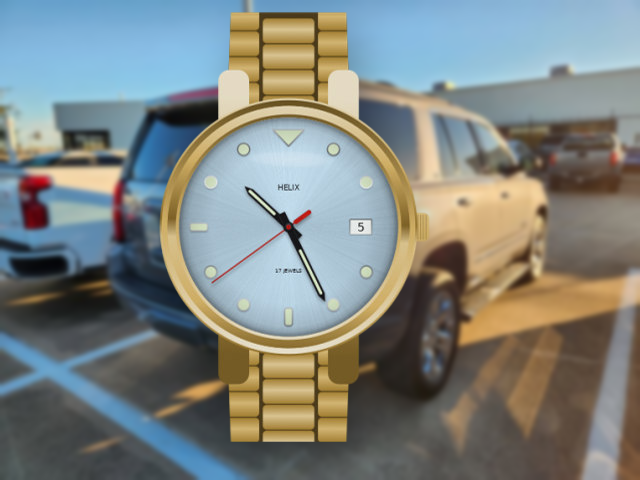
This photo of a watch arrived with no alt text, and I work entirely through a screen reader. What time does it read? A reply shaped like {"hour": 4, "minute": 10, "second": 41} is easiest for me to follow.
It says {"hour": 10, "minute": 25, "second": 39}
